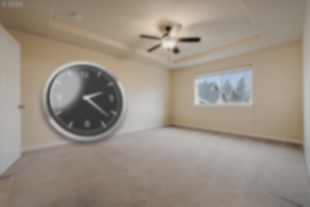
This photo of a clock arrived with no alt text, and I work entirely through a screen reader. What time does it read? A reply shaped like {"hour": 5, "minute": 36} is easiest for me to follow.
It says {"hour": 2, "minute": 22}
